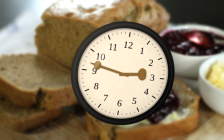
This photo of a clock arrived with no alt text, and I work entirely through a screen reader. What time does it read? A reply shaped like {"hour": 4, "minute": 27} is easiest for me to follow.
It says {"hour": 2, "minute": 47}
